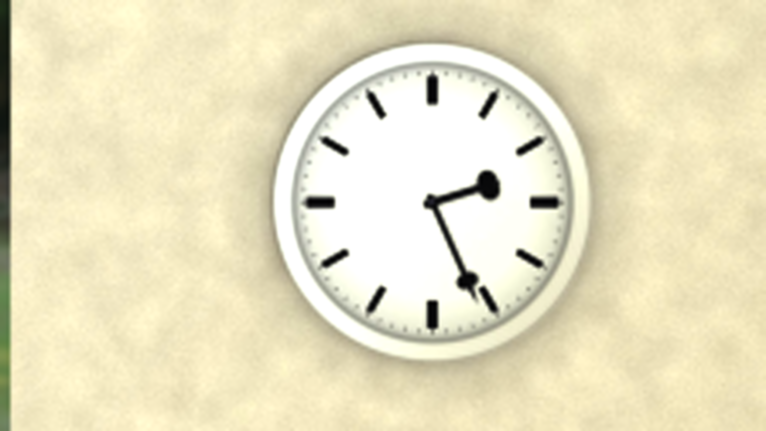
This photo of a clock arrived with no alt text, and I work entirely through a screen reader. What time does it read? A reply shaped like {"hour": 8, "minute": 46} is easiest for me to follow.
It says {"hour": 2, "minute": 26}
